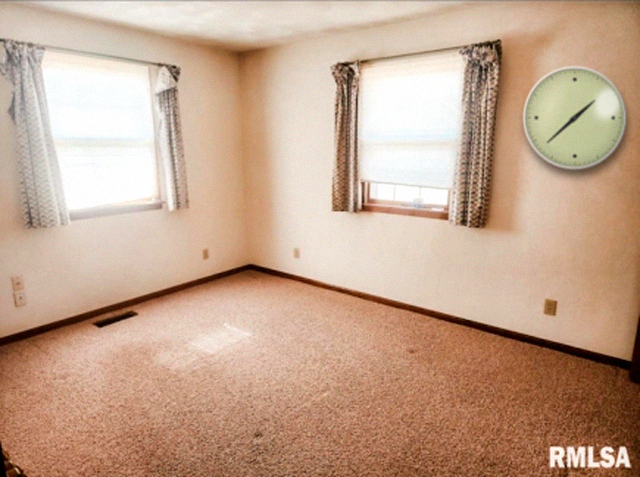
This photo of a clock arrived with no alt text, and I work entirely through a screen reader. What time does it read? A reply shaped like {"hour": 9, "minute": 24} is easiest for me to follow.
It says {"hour": 1, "minute": 38}
